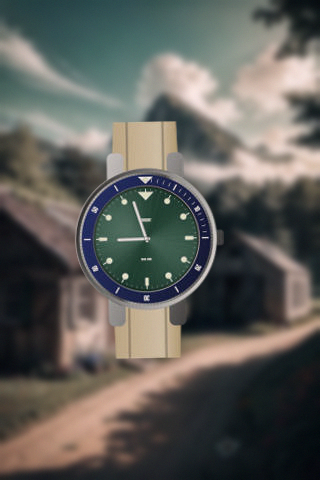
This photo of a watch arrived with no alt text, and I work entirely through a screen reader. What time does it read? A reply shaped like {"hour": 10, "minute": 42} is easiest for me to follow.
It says {"hour": 8, "minute": 57}
